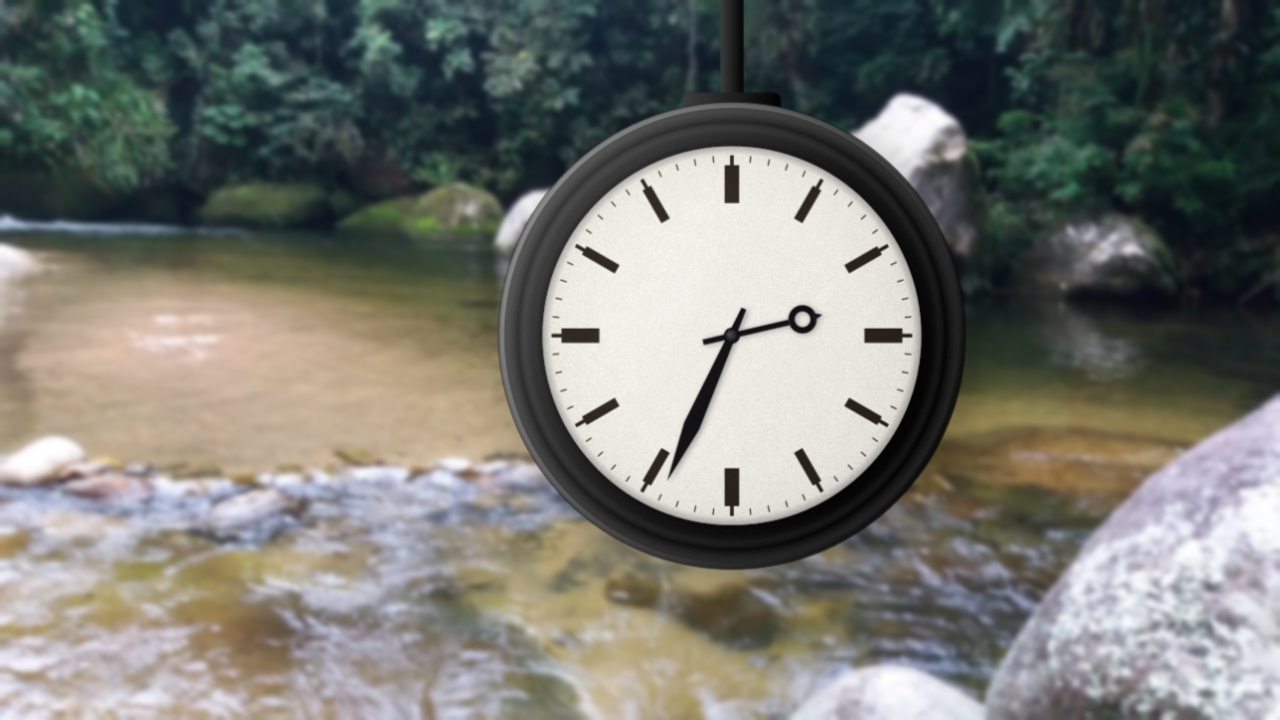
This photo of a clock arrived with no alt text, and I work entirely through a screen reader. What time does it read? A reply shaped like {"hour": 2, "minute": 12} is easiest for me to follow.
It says {"hour": 2, "minute": 34}
